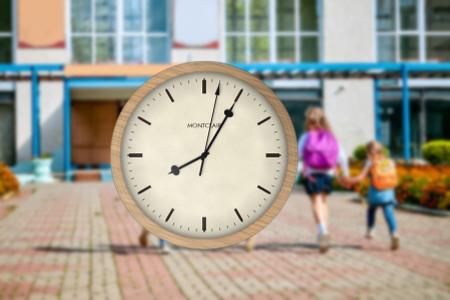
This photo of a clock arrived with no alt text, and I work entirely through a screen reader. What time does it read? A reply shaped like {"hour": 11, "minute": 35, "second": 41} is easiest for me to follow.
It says {"hour": 8, "minute": 5, "second": 2}
